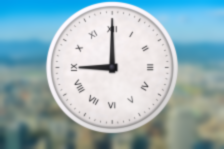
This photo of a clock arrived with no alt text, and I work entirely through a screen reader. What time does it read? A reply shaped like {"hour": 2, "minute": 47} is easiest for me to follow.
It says {"hour": 9, "minute": 0}
